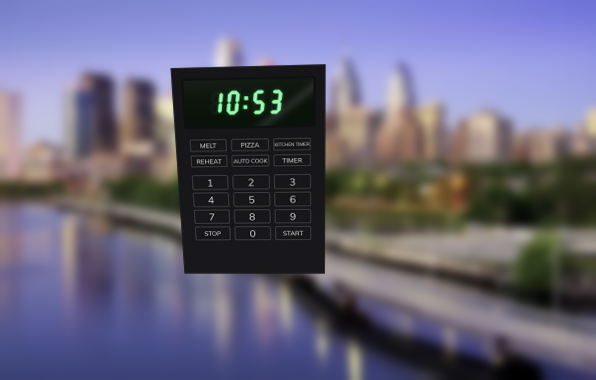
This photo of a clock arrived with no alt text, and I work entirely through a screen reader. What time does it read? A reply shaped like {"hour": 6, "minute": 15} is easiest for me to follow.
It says {"hour": 10, "minute": 53}
